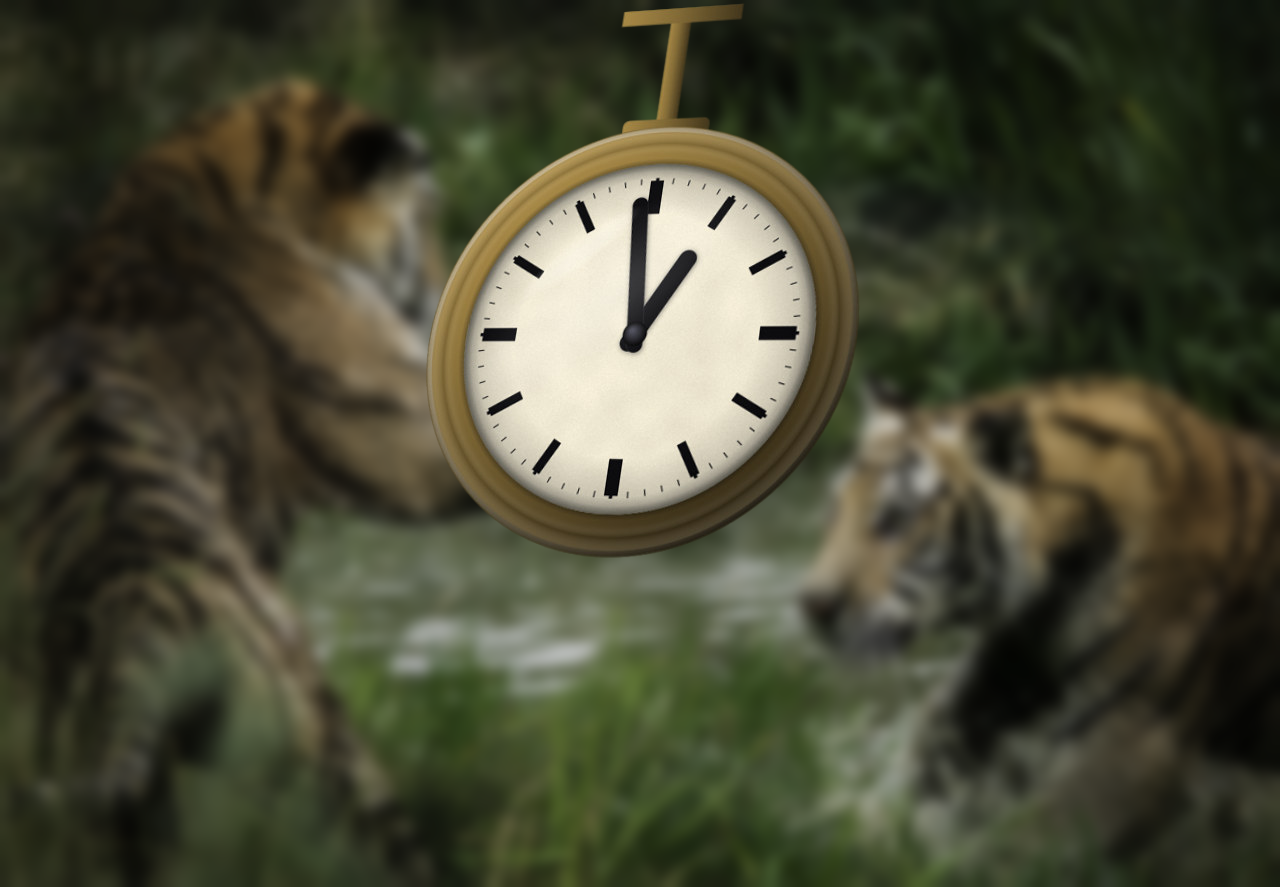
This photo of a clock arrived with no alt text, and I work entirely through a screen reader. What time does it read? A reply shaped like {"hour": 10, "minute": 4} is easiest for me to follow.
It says {"hour": 12, "minute": 59}
